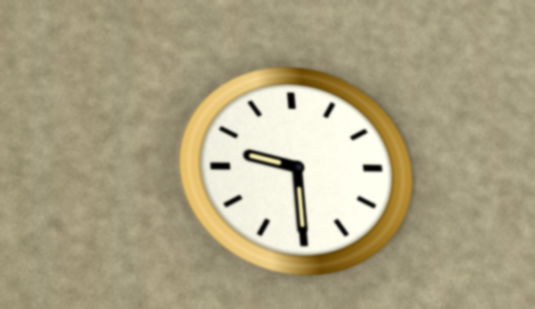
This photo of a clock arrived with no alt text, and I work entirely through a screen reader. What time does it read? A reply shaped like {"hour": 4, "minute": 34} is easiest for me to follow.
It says {"hour": 9, "minute": 30}
